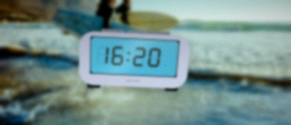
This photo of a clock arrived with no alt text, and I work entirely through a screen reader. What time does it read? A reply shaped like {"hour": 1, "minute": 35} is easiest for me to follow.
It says {"hour": 16, "minute": 20}
